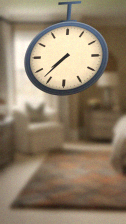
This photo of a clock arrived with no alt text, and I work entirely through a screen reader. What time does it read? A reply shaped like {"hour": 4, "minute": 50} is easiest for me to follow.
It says {"hour": 7, "minute": 37}
